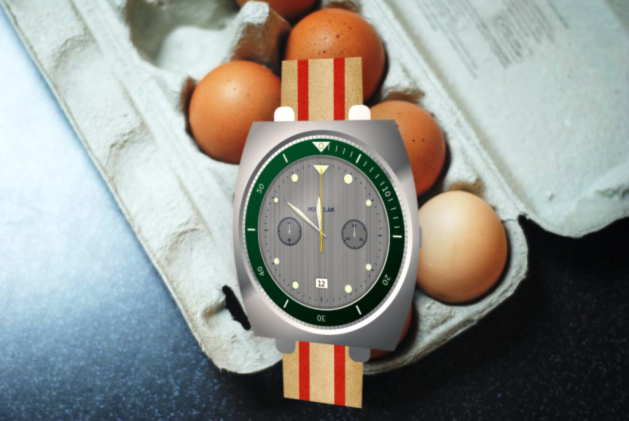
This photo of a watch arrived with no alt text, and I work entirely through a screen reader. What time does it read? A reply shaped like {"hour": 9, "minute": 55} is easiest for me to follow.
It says {"hour": 11, "minute": 51}
